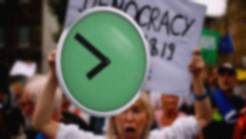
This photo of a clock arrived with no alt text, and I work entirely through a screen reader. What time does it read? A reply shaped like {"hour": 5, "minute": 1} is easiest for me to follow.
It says {"hour": 7, "minute": 51}
